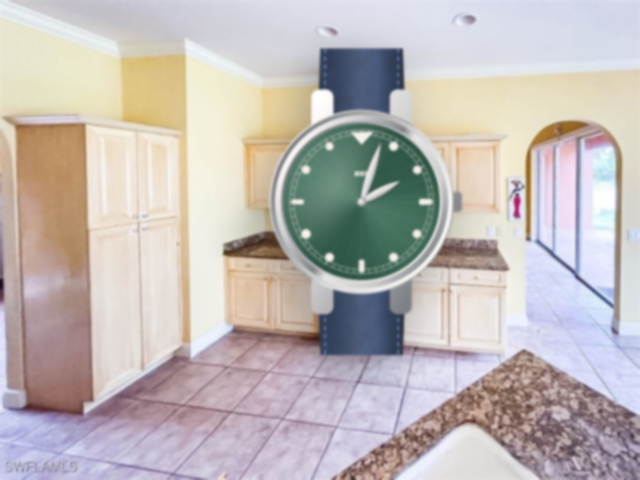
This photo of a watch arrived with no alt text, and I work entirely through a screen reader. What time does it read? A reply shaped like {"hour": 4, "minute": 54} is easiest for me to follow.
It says {"hour": 2, "minute": 3}
